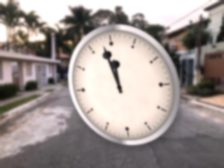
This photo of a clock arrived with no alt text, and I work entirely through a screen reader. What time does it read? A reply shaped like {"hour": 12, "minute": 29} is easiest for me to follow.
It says {"hour": 11, "minute": 58}
